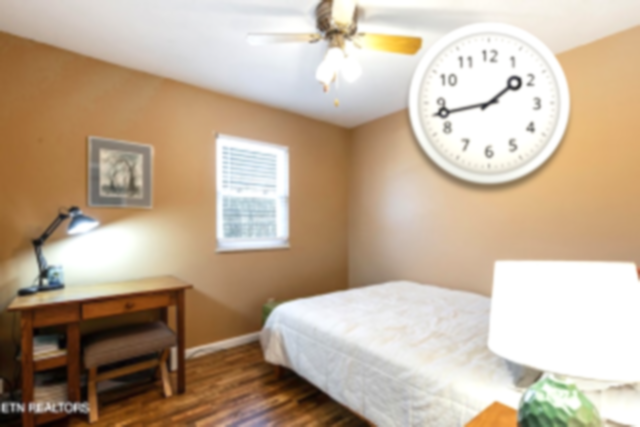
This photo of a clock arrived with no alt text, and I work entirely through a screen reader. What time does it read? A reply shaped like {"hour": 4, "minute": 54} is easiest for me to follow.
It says {"hour": 1, "minute": 43}
